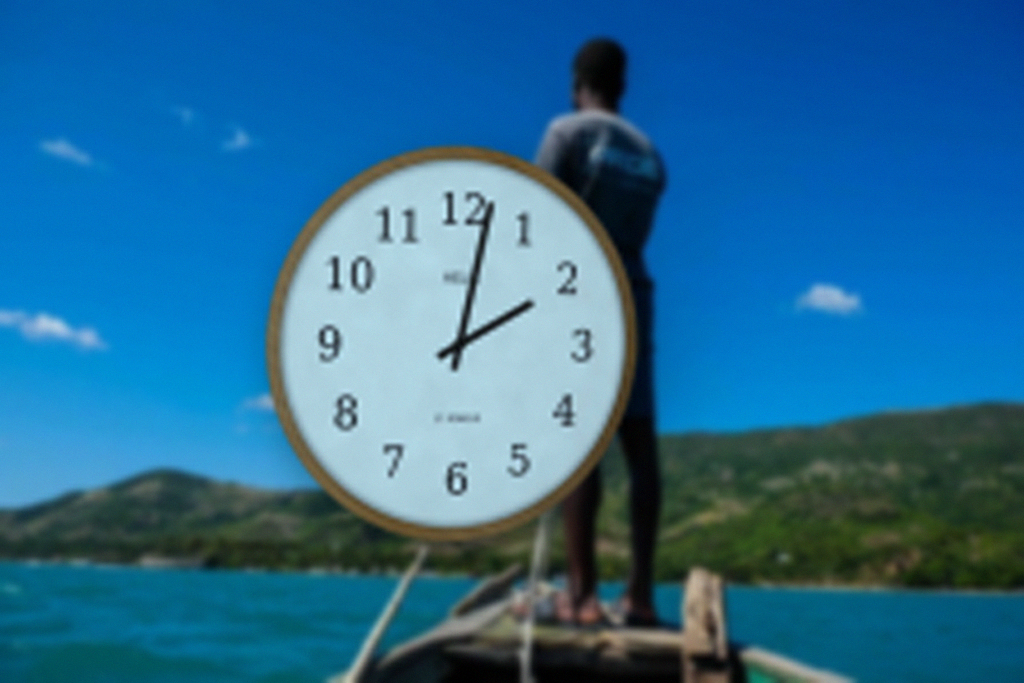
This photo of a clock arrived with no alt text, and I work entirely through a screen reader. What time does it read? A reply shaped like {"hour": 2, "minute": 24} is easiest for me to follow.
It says {"hour": 2, "minute": 2}
